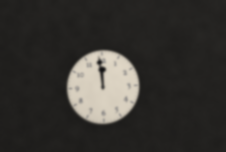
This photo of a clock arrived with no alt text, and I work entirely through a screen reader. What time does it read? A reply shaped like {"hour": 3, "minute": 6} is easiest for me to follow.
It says {"hour": 11, "minute": 59}
